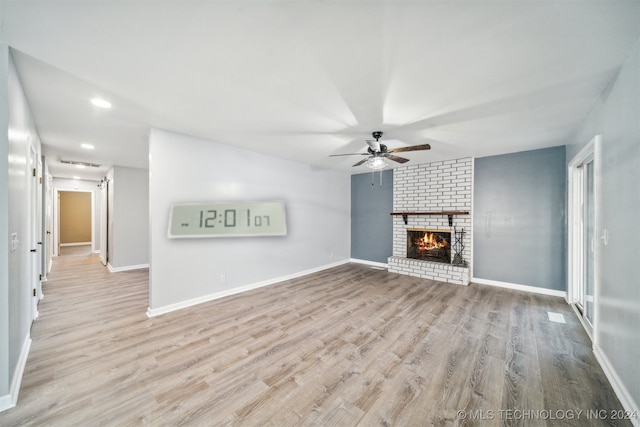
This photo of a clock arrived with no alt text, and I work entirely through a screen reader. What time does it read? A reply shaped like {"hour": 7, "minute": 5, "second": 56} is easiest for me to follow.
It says {"hour": 12, "minute": 1, "second": 7}
